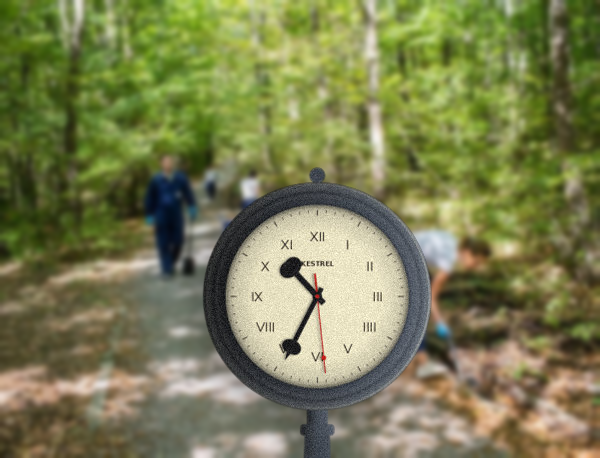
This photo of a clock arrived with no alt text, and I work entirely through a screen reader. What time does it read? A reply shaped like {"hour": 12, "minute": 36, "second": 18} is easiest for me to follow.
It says {"hour": 10, "minute": 34, "second": 29}
